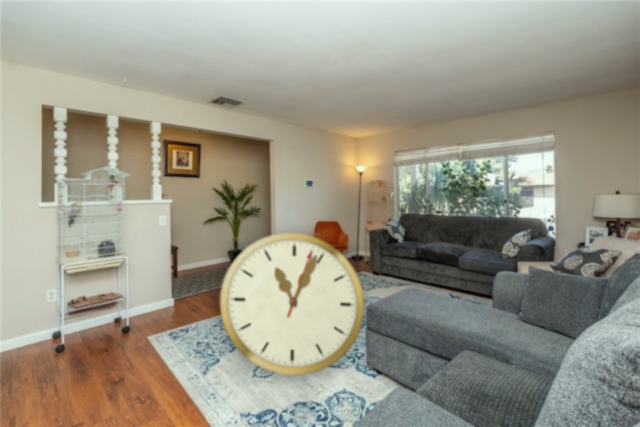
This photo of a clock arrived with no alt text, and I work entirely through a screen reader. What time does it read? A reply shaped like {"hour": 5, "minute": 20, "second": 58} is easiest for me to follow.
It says {"hour": 11, "minute": 4, "second": 3}
